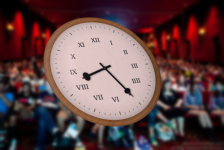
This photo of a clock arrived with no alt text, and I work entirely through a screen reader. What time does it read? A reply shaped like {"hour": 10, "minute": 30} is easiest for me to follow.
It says {"hour": 8, "minute": 25}
